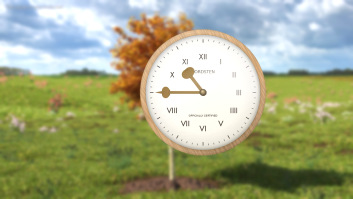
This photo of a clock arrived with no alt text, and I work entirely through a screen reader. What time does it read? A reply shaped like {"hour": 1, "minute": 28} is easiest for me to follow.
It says {"hour": 10, "minute": 45}
